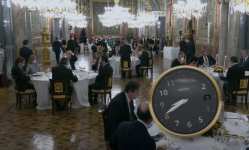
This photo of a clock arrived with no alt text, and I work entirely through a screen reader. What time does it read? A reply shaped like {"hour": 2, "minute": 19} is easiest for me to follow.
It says {"hour": 8, "minute": 41}
